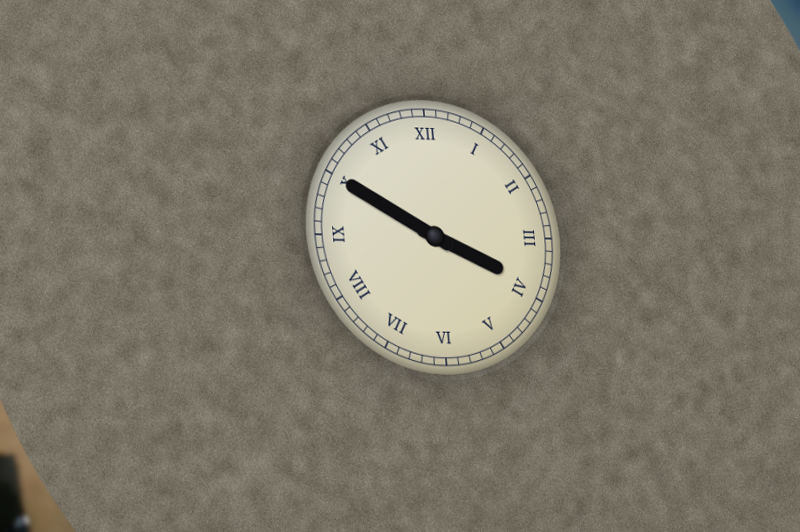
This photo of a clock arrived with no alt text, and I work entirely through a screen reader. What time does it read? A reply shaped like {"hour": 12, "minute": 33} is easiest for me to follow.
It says {"hour": 3, "minute": 50}
